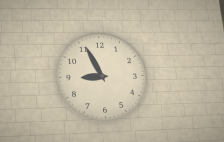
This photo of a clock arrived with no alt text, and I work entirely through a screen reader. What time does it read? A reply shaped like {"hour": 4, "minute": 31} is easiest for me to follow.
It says {"hour": 8, "minute": 56}
